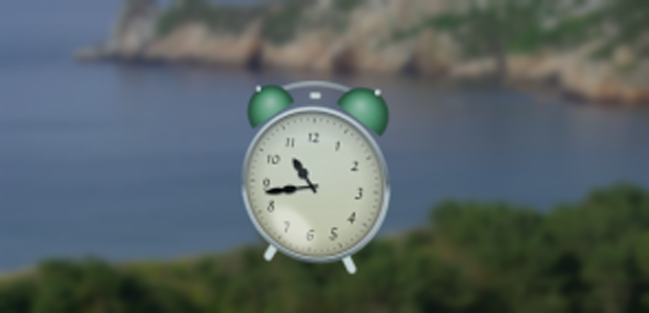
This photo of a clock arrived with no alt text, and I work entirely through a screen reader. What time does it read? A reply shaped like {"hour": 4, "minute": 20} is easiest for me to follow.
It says {"hour": 10, "minute": 43}
